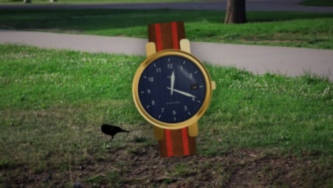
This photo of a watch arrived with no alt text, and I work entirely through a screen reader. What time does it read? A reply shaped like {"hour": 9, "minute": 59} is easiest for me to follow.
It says {"hour": 12, "minute": 19}
